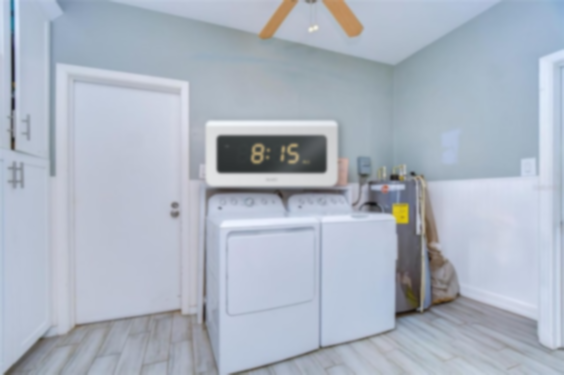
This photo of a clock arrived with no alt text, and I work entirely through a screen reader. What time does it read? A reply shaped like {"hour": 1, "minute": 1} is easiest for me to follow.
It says {"hour": 8, "minute": 15}
